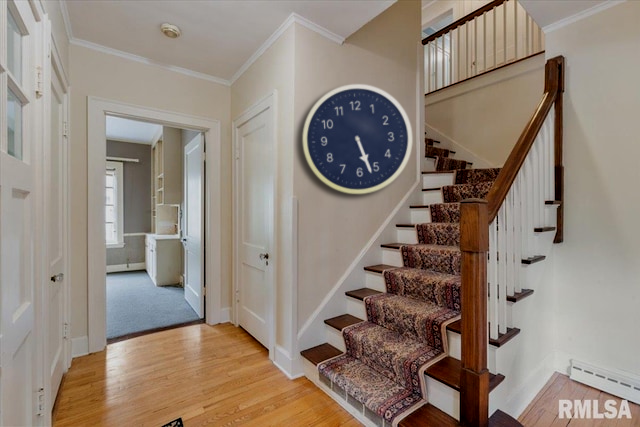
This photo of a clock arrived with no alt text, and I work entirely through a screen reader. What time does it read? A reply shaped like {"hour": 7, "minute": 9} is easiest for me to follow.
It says {"hour": 5, "minute": 27}
